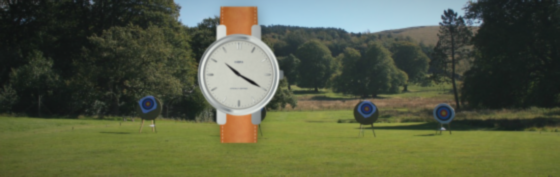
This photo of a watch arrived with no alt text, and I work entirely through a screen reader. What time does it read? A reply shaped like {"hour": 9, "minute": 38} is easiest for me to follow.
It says {"hour": 10, "minute": 20}
